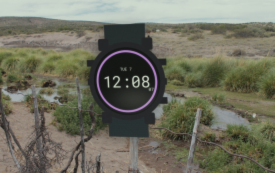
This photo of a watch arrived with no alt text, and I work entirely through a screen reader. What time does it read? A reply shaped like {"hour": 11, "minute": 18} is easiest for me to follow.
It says {"hour": 12, "minute": 8}
